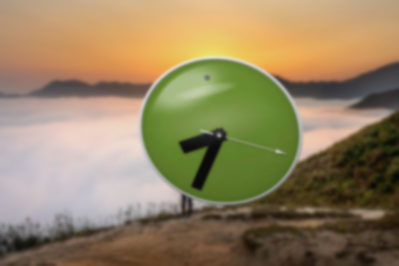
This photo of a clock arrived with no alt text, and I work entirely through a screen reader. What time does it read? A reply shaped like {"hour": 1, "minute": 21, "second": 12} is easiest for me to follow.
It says {"hour": 8, "minute": 35, "second": 19}
